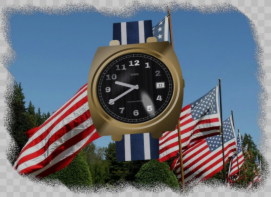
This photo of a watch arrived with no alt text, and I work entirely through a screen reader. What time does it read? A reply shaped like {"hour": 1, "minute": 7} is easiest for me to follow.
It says {"hour": 9, "minute": 40}
